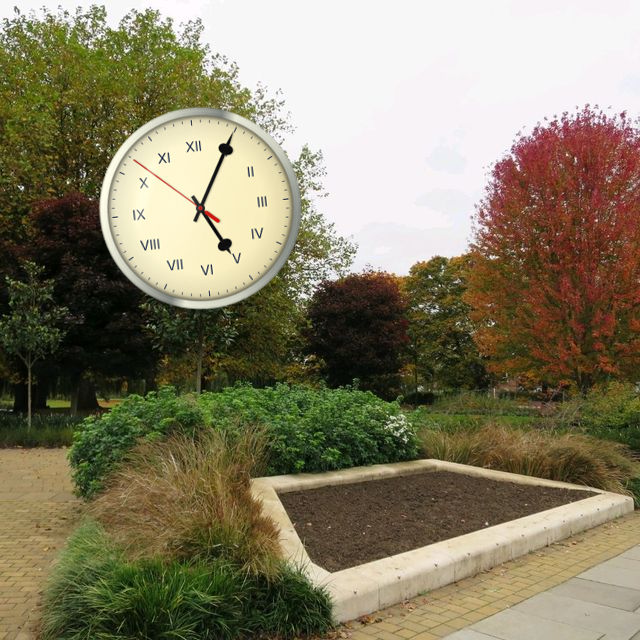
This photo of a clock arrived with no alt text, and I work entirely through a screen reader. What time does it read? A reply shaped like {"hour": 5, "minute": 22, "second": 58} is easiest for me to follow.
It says {"hour": 5, "minute": 4, "second": 52}
